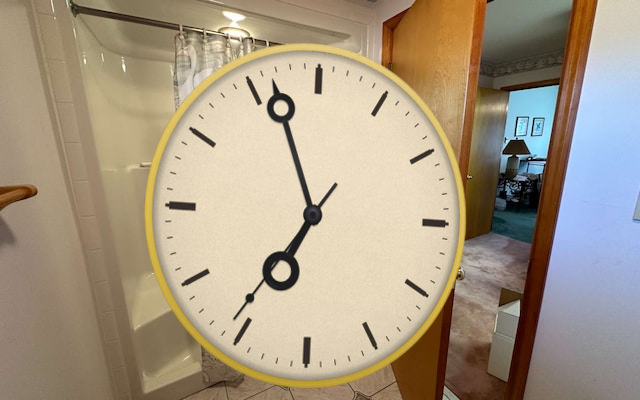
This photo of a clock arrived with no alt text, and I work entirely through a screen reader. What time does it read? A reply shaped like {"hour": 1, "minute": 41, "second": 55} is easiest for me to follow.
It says {"hour": 6, "minute": 56, "second": 36}
